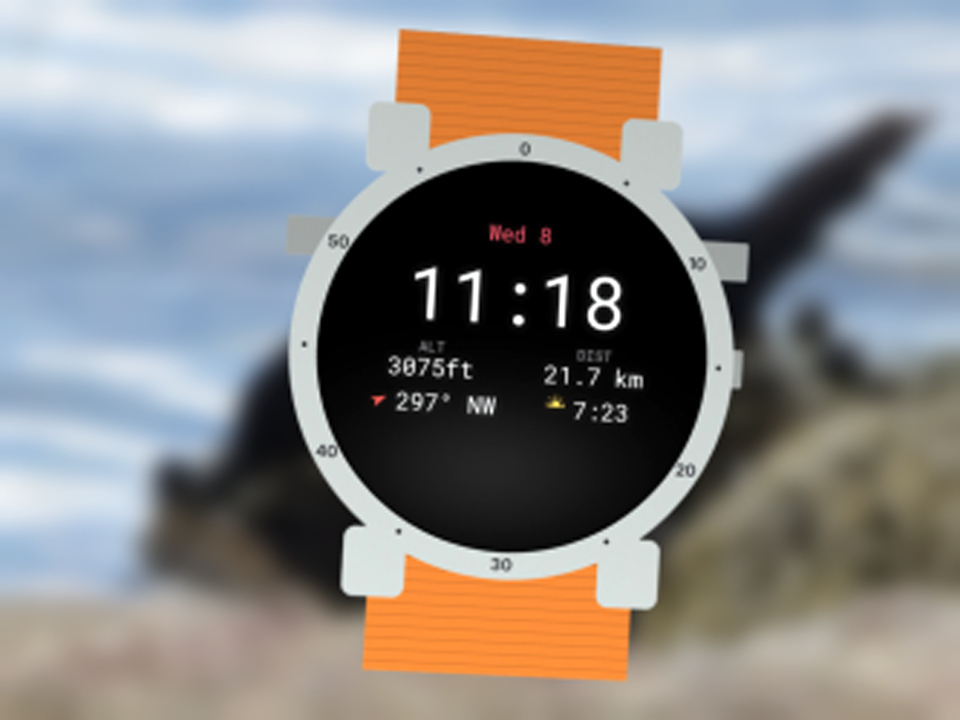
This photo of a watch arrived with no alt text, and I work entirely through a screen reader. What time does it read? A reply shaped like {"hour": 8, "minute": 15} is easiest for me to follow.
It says {"hour": 11, "minute": 18}
